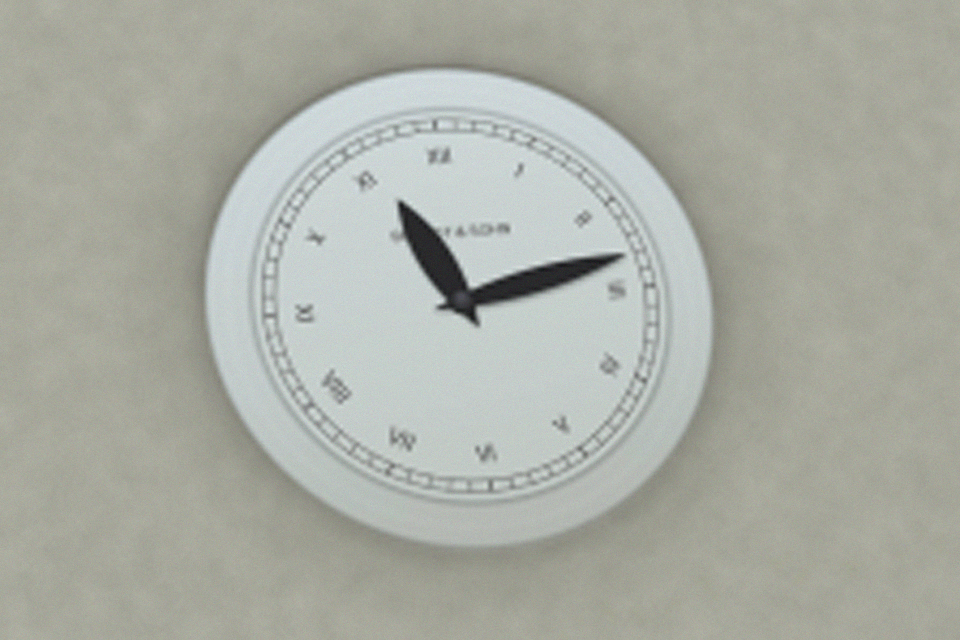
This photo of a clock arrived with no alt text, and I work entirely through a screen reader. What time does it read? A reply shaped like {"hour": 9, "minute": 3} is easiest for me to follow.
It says {"hour": 11, "minute": 13}
